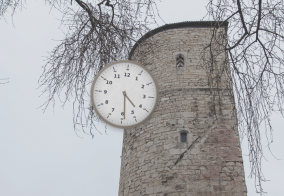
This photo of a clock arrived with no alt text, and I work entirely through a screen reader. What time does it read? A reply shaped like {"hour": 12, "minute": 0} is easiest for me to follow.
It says {"hour": 4, "minute": 29}
